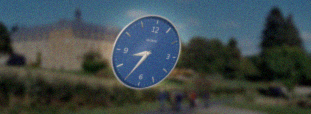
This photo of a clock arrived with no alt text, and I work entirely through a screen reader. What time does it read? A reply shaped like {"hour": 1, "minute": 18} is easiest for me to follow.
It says {"hour": 8, "minute": 35}
